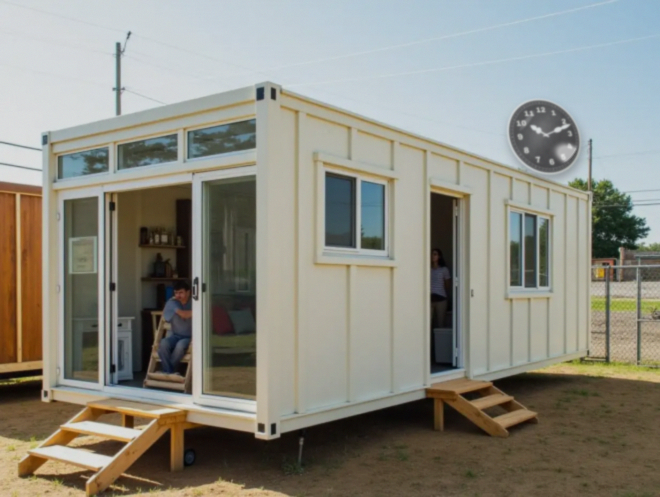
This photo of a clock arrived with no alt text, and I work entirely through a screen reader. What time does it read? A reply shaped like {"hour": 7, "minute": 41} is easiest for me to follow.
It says {"hour": 10, "minute": 12}
